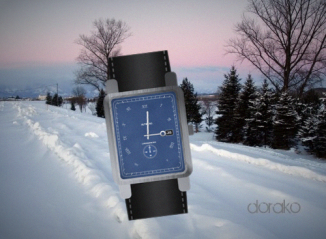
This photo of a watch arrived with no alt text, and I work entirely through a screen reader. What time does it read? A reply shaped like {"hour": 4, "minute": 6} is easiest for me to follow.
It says {"hour": 3, "minute": 1}
